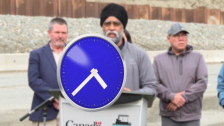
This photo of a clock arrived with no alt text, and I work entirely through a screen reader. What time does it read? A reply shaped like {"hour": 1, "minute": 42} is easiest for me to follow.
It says {"hour": 4, "minute": 38}
